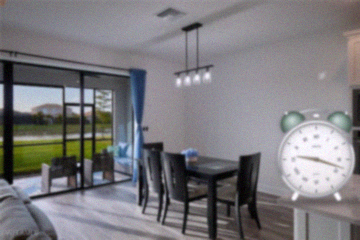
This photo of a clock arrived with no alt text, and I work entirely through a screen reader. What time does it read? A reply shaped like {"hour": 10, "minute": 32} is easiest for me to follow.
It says {"hour": 9, "minute": 18}
